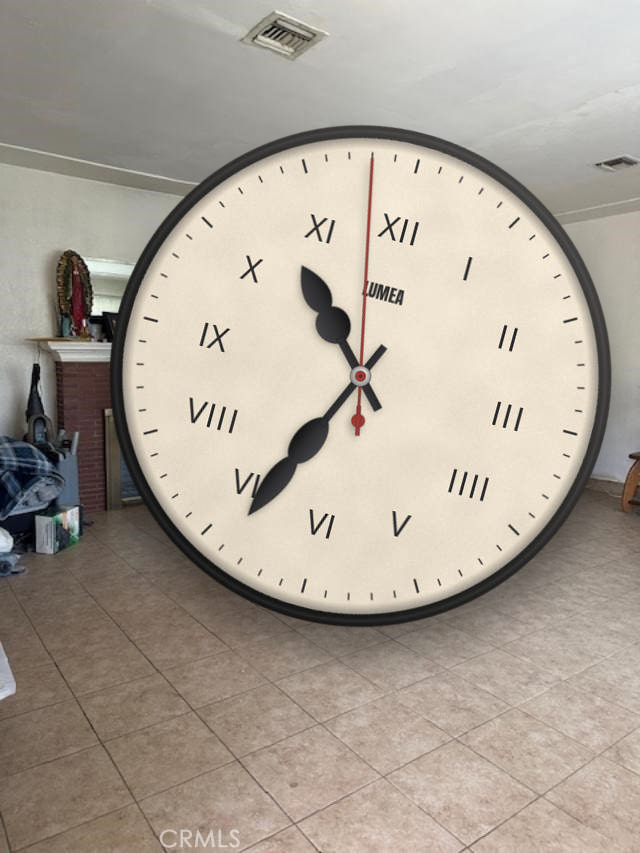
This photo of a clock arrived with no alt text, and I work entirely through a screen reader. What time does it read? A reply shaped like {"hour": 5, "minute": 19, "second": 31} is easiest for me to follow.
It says {"hour": 10, "minute": 33, "second": 58}
